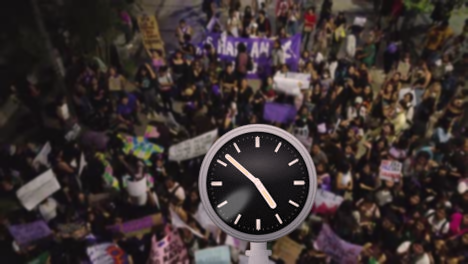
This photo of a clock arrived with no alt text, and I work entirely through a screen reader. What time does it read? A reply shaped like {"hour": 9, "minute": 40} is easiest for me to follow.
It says {"hour": 4, "minute": 52}
